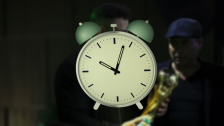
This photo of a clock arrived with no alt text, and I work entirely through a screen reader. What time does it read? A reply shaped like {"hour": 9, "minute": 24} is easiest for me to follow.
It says {"hour": 10, "minute": 3}
